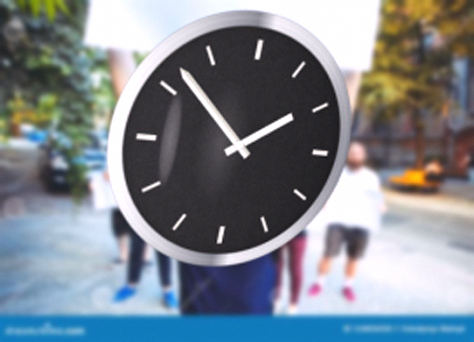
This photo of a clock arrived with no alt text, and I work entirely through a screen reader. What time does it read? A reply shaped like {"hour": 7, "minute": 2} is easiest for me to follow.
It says {"hour": 1, "minute": 52}
